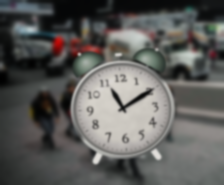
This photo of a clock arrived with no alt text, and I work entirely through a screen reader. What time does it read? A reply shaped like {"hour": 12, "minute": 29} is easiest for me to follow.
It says {"hour": 11, "minute": 10}
